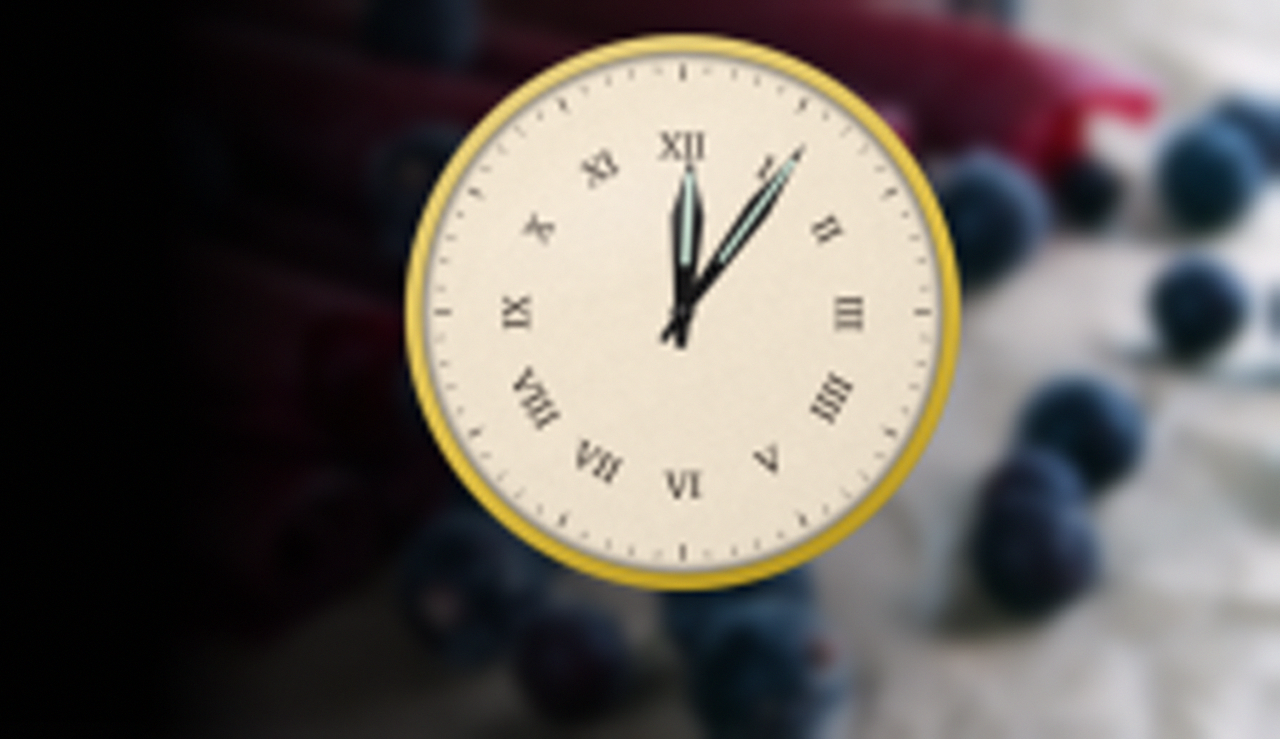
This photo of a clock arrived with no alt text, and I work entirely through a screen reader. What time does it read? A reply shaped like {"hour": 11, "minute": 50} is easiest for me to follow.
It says {"hour": 12, "minute": 6}
